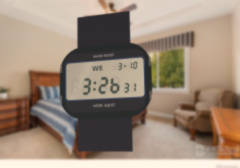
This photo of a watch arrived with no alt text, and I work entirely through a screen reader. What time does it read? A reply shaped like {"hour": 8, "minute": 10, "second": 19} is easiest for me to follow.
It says {"hour": 3, "minute": 26, "second": 31}
